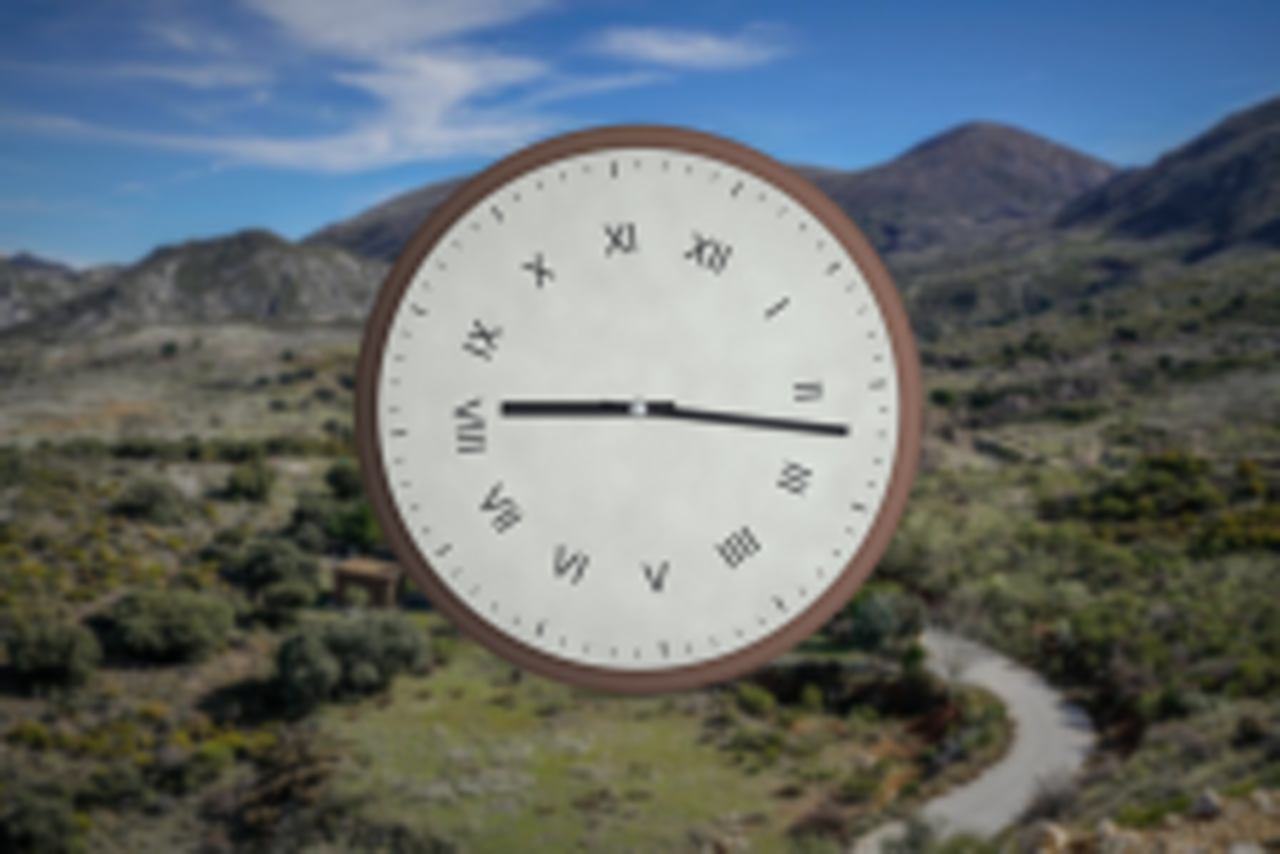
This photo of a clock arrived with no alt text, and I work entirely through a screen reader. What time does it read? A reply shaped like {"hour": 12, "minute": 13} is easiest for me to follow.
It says {"hour": 8, "minute": 12}
